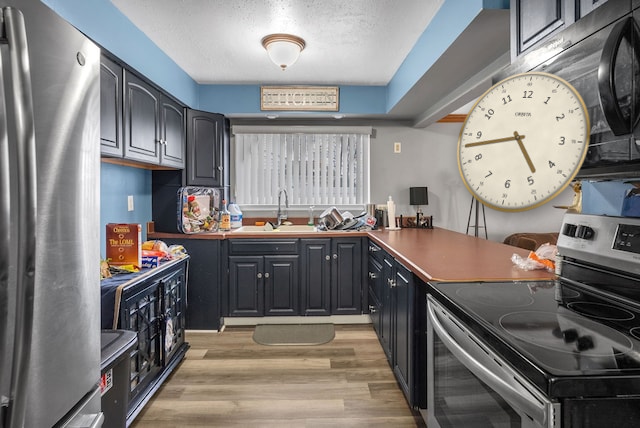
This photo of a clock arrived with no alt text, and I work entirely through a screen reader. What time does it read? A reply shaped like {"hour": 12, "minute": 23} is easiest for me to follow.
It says {"hour": 4, "minute": 43}
